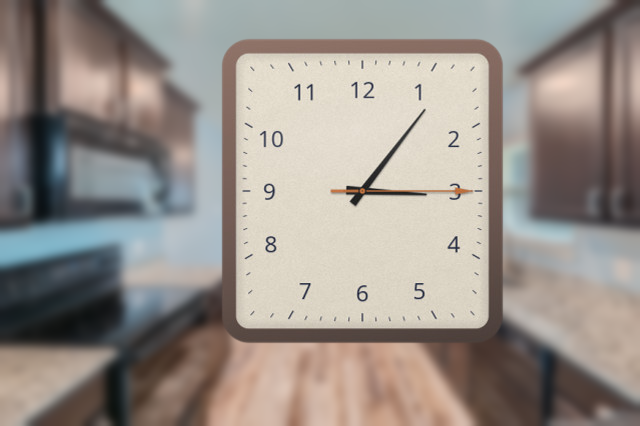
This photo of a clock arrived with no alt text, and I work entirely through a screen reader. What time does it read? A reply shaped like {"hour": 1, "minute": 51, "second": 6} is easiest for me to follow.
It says {"hour": 3, "minute": 6, "second": 15}
